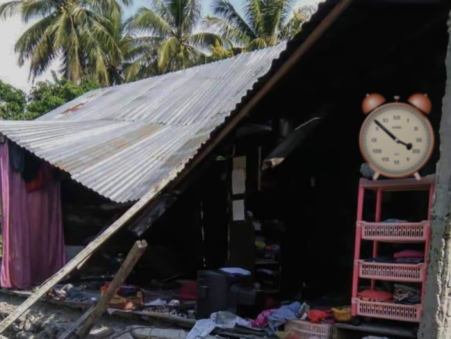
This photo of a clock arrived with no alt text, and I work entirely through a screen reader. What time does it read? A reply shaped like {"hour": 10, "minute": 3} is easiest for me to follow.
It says {"hour": 3, "minute": 52}
